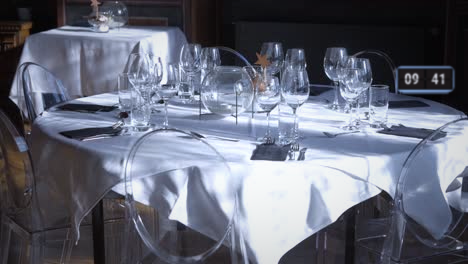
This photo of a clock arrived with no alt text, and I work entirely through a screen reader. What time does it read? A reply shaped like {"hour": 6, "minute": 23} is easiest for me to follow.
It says {"hour": 9, "minute": 41}
